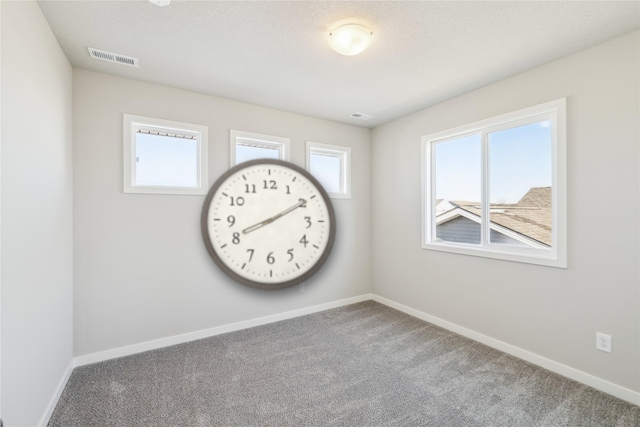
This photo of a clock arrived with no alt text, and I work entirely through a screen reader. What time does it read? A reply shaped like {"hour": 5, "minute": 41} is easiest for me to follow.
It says {"hour": 8, "minute": 10}
